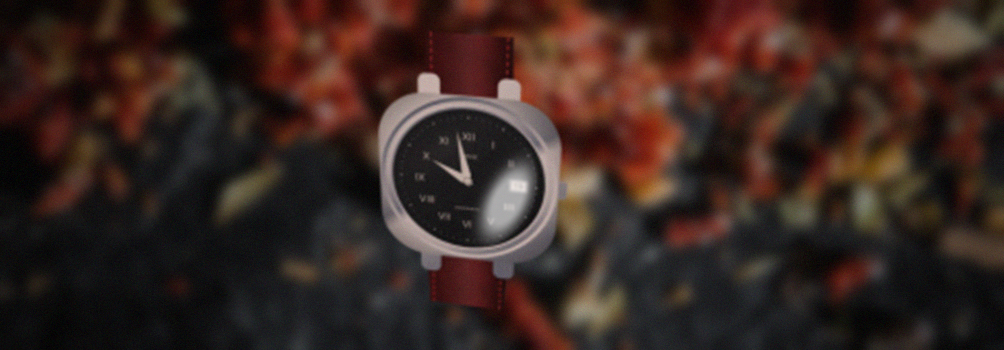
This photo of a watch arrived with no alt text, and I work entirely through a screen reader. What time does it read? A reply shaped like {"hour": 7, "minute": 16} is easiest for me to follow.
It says {"hour": 9, "minute": 58}
